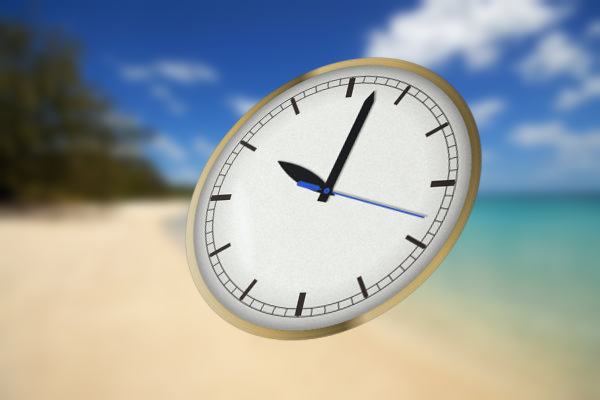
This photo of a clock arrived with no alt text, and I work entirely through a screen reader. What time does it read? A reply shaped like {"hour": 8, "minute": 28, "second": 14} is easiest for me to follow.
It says {"hour": 10, "minute": 2, "second": 18}
